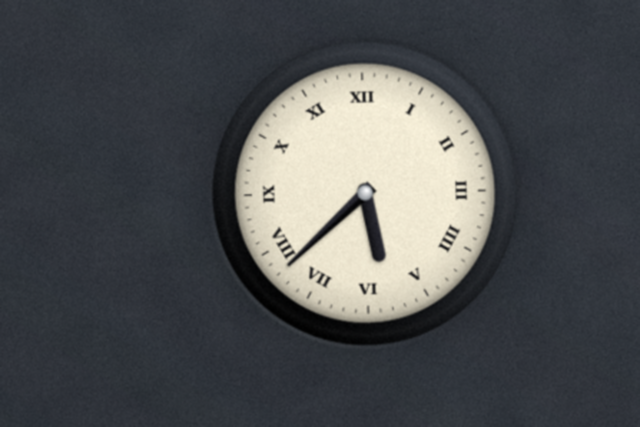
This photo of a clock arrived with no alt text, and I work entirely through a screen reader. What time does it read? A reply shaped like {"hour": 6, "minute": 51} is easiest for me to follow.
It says {"hour": 5, "minute": 38}
